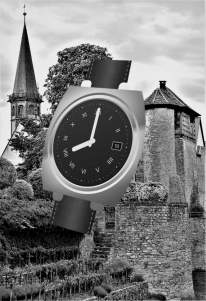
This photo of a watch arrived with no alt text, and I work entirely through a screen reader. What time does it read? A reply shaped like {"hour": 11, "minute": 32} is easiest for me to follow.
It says {"hour": 8, "minute": 0}
